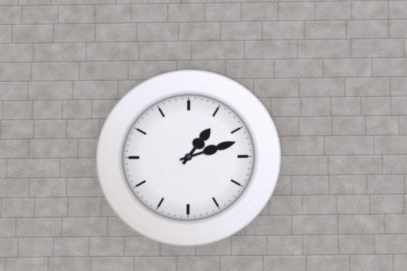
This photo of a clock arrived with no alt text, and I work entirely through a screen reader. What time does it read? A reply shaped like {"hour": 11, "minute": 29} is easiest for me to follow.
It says {"hour": 1, "minute": 12}
